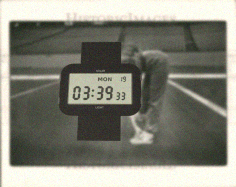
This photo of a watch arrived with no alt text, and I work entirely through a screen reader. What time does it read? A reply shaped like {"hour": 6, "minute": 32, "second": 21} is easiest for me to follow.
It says {"hour": 3, "minute": 39, "second": 33}
